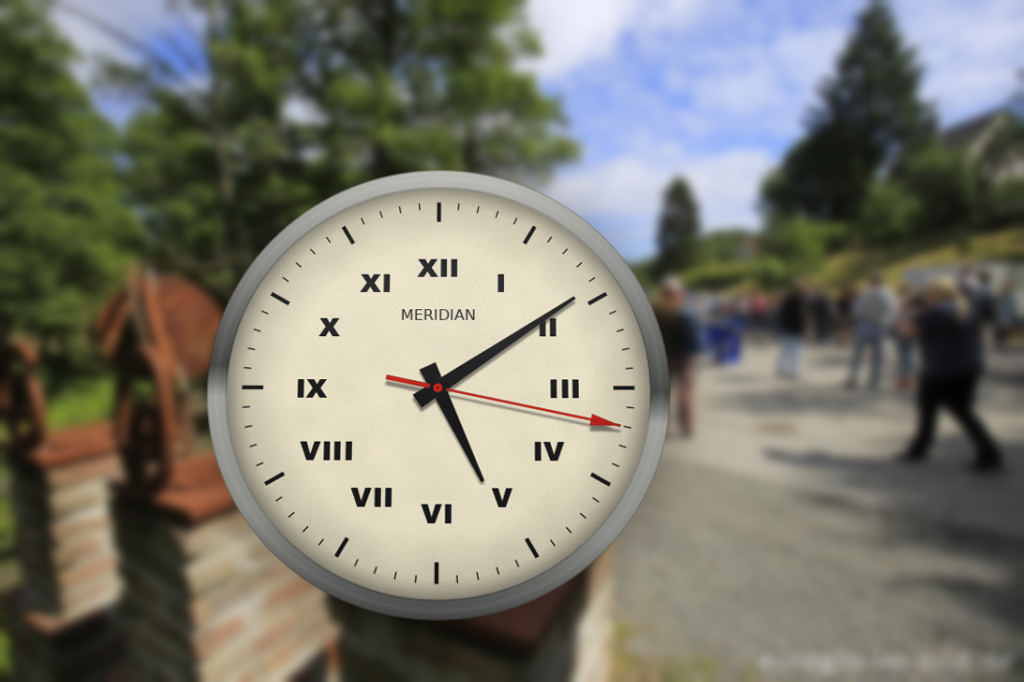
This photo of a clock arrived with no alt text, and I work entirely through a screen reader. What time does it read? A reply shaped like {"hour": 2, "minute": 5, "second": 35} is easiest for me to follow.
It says {"hour": 5, "minute": 9, "second": 17}
